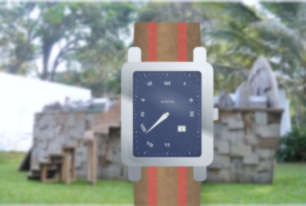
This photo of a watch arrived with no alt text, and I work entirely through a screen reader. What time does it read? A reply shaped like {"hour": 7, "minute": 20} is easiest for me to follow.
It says {"hour": 7, "minute": 38}
